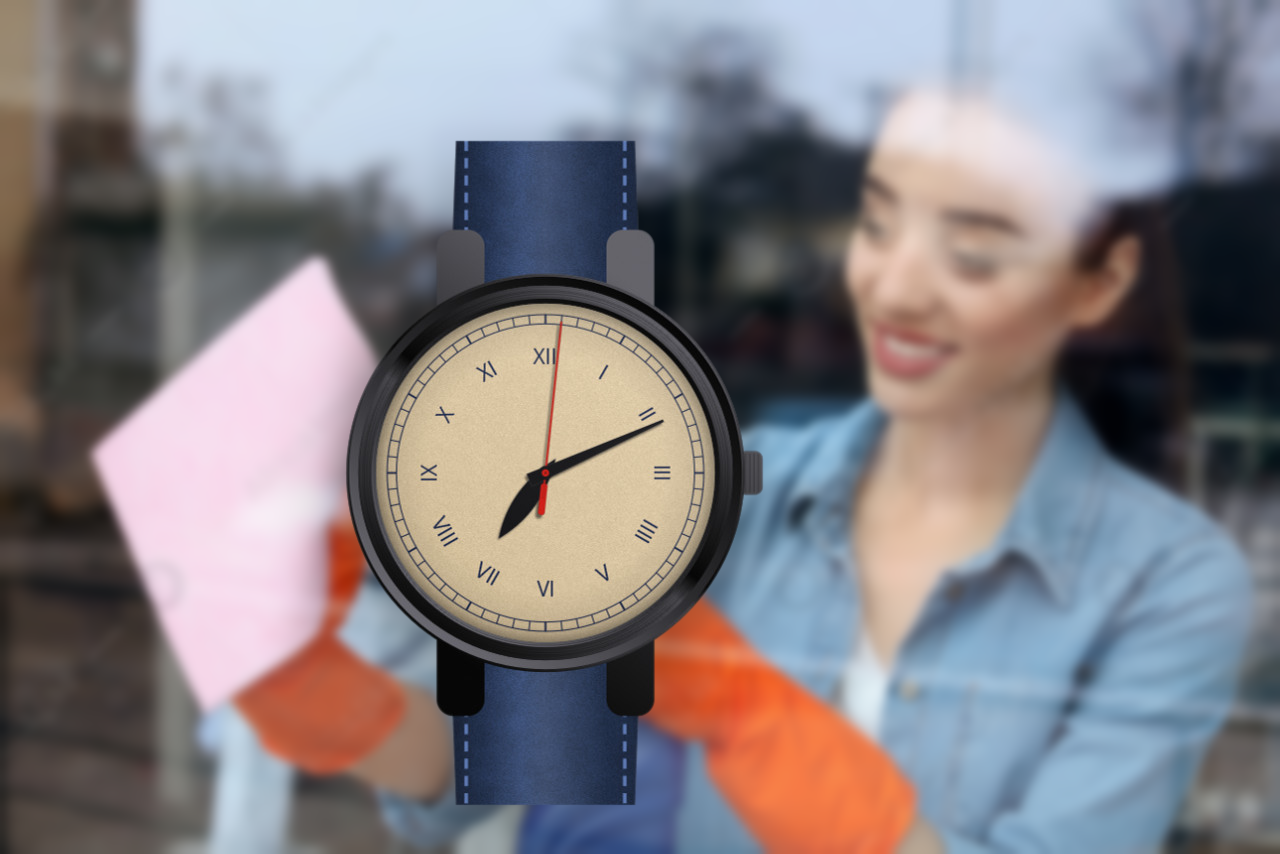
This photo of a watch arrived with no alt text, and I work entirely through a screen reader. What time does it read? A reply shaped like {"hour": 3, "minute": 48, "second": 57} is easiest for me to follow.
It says {"hour": 7, "minute": 11, "second": 1}
